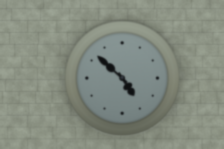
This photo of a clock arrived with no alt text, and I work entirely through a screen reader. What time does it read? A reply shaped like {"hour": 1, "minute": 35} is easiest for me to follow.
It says {"hour": 4, "minute": 52}
